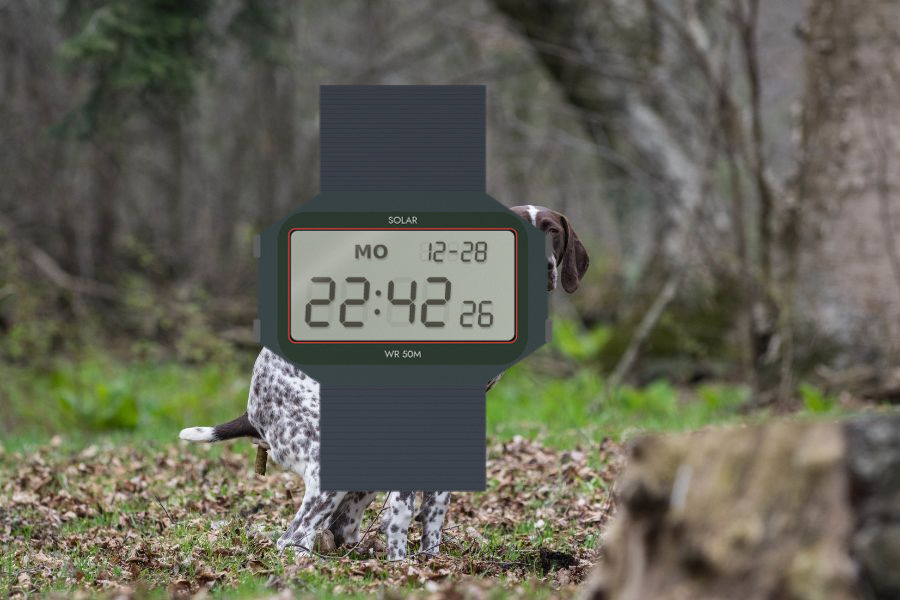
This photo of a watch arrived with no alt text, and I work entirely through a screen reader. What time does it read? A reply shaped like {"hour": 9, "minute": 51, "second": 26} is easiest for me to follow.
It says {"hour": 22, "minute": 42, "second": 26}
